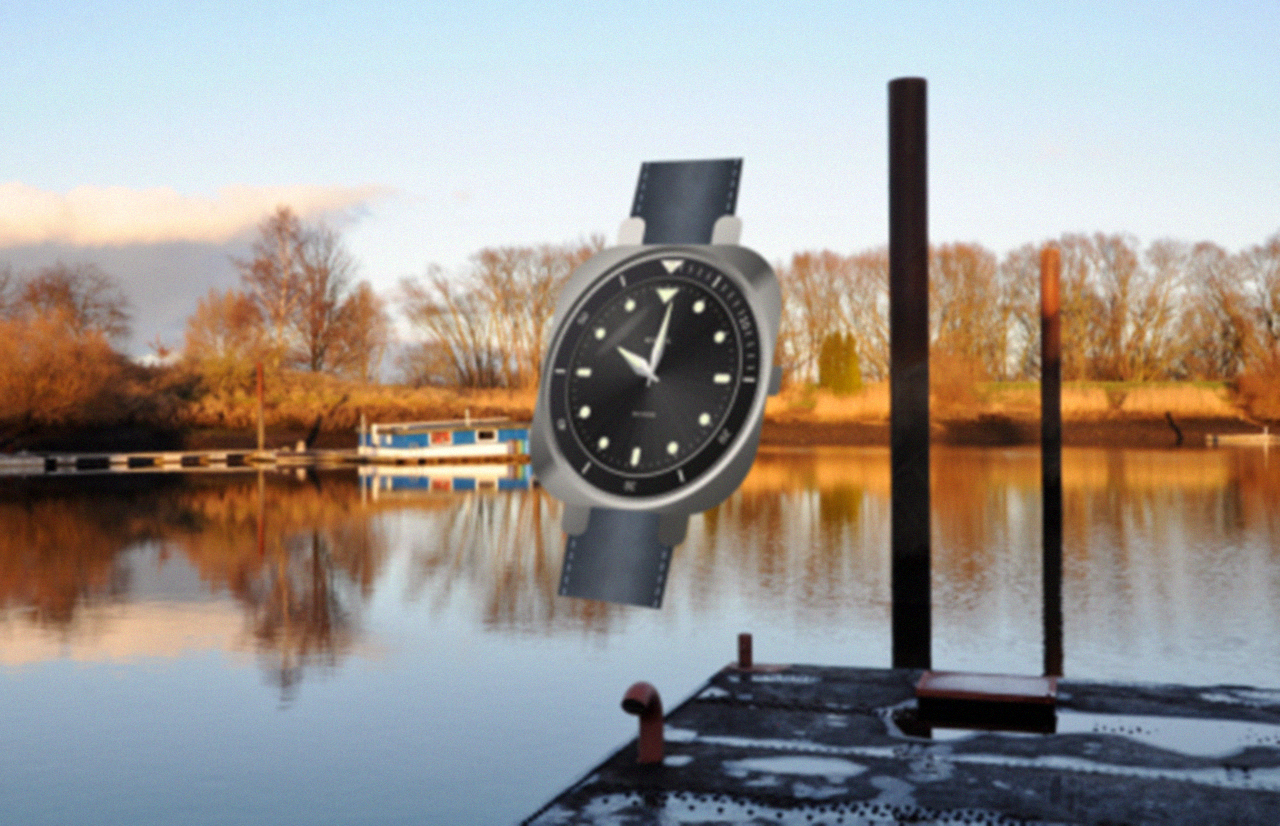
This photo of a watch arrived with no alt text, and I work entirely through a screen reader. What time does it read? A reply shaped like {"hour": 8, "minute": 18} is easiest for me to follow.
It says {"hour": 10, "minute": 1}
